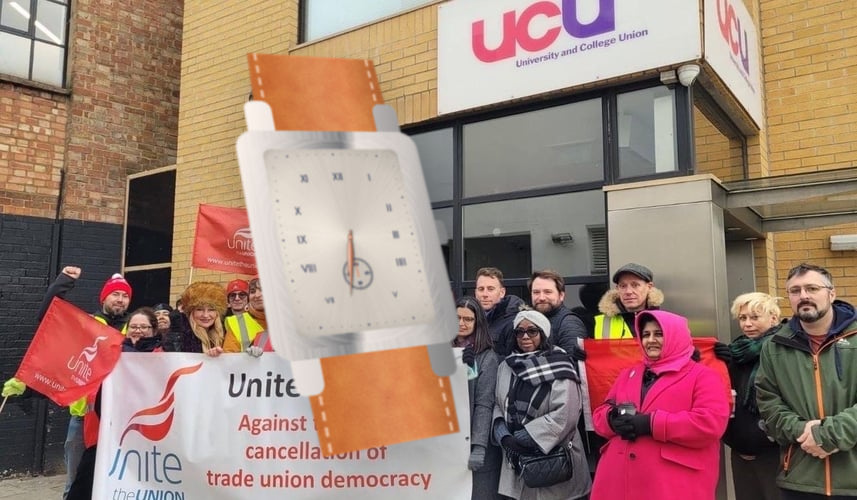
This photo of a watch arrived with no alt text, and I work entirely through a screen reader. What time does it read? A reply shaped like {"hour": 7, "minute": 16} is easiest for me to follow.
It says {"hour": 6, "minute": 32}
